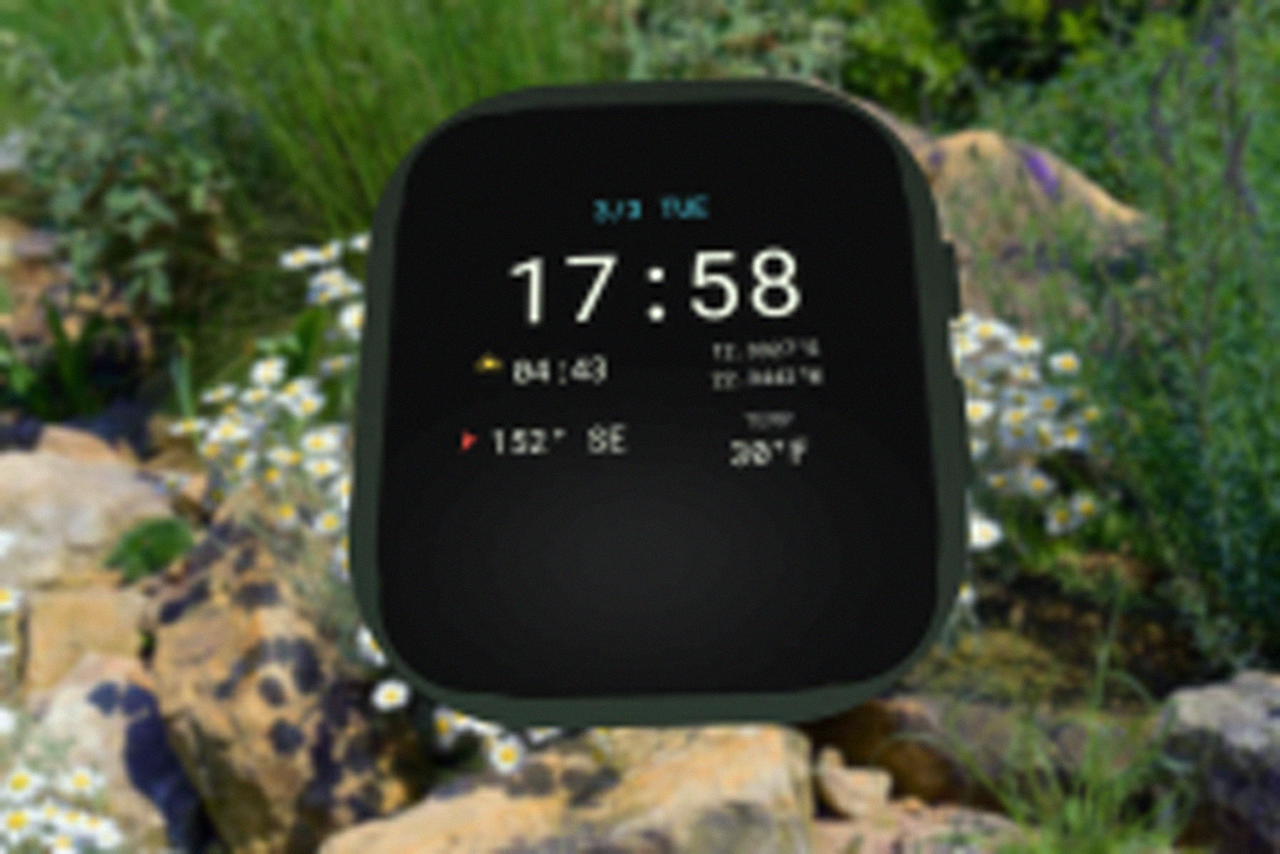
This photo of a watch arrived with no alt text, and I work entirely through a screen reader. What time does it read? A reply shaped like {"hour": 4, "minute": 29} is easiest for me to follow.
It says {"hour": 17, "minute": 58}
